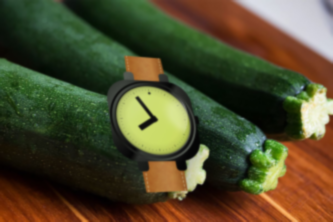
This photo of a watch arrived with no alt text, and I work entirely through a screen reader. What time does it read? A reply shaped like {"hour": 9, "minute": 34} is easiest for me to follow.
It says {"hour": 7, "minute": 55}
